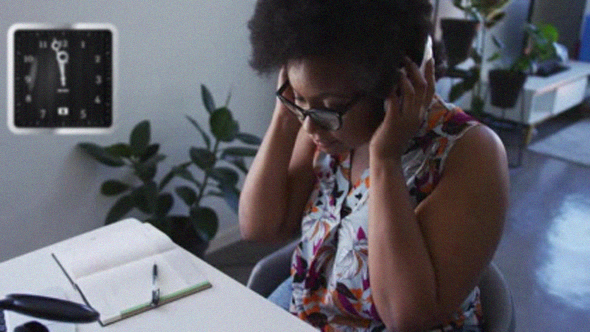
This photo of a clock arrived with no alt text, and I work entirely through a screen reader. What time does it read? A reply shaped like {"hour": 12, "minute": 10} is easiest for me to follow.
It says {"hour": 11, "minute": 58}
